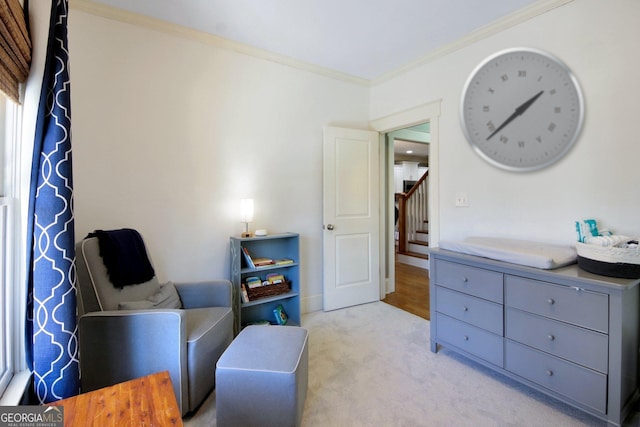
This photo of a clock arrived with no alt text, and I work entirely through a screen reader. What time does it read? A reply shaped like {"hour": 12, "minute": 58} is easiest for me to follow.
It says {"hour": 1, "minute": 38}
